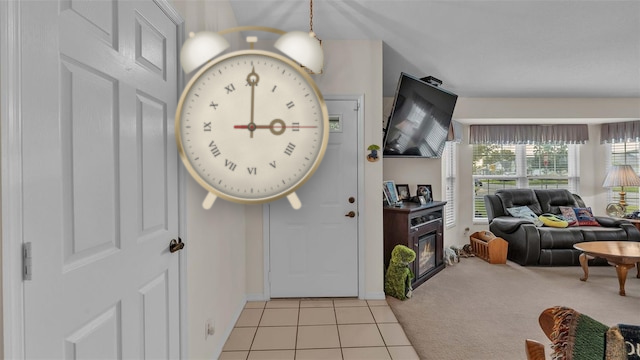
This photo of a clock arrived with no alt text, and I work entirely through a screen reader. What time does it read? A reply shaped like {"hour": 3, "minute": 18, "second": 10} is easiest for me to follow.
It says {"hour": 3, "minute": 0, "second": 15}
